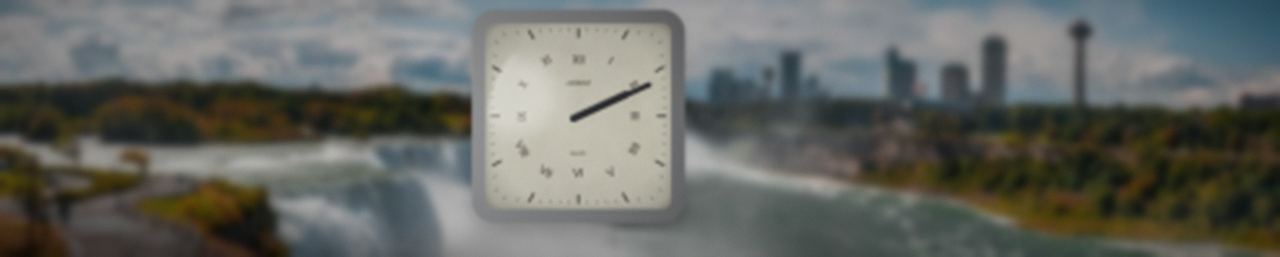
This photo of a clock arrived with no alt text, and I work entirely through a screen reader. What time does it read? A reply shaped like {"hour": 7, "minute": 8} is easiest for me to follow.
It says {"hour": 2, "minute": 11}
